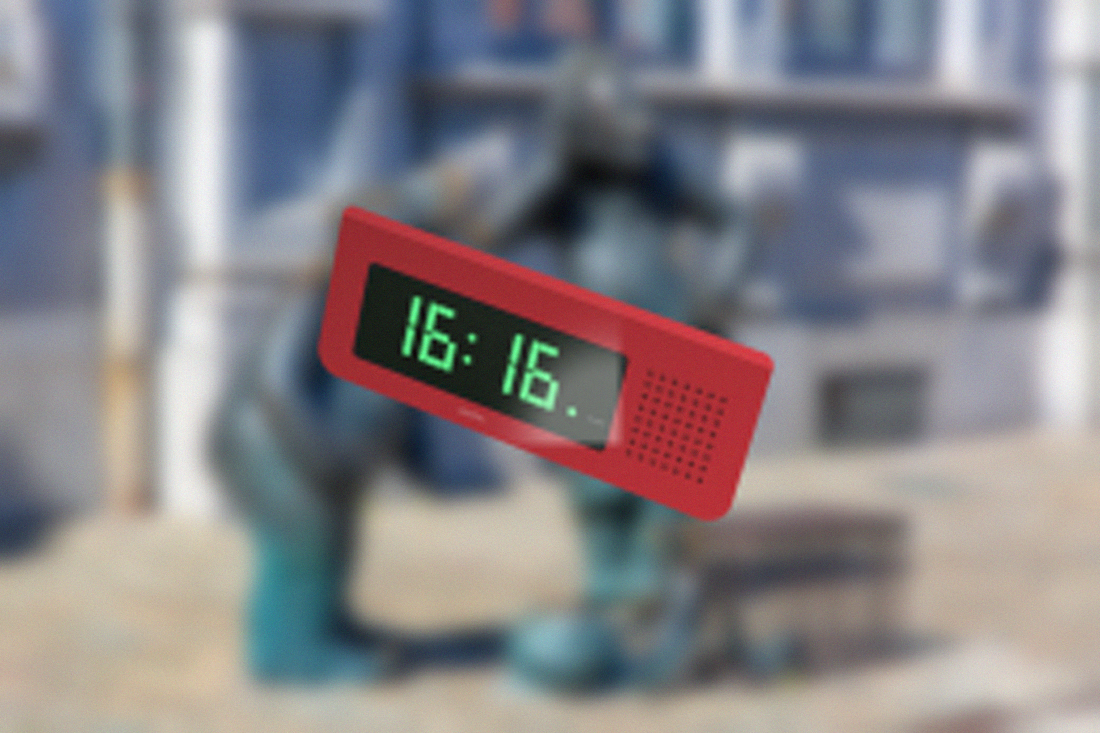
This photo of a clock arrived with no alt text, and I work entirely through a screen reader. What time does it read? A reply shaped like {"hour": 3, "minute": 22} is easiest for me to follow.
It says {"hour": 16, "minute": 16}
